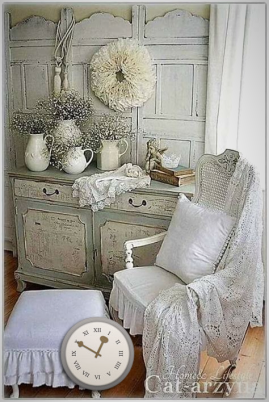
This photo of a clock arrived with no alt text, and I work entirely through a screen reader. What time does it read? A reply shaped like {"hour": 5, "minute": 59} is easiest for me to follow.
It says {"hour": 12, "minute": 50}
